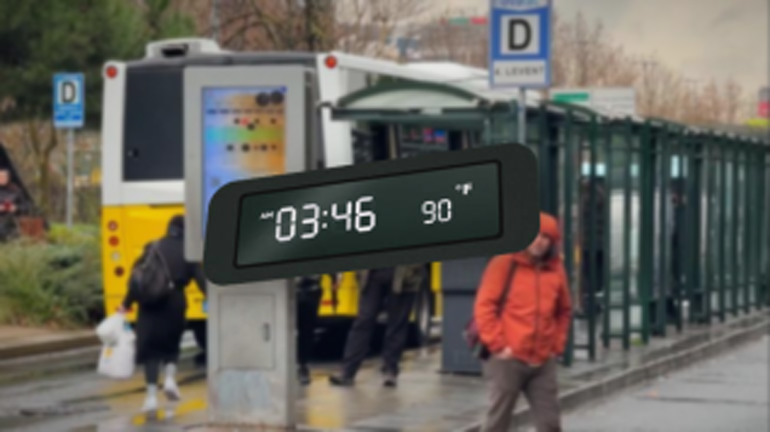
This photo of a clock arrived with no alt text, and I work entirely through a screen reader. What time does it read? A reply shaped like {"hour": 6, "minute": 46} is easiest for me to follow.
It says {"hour": 3, "minute": 46}
